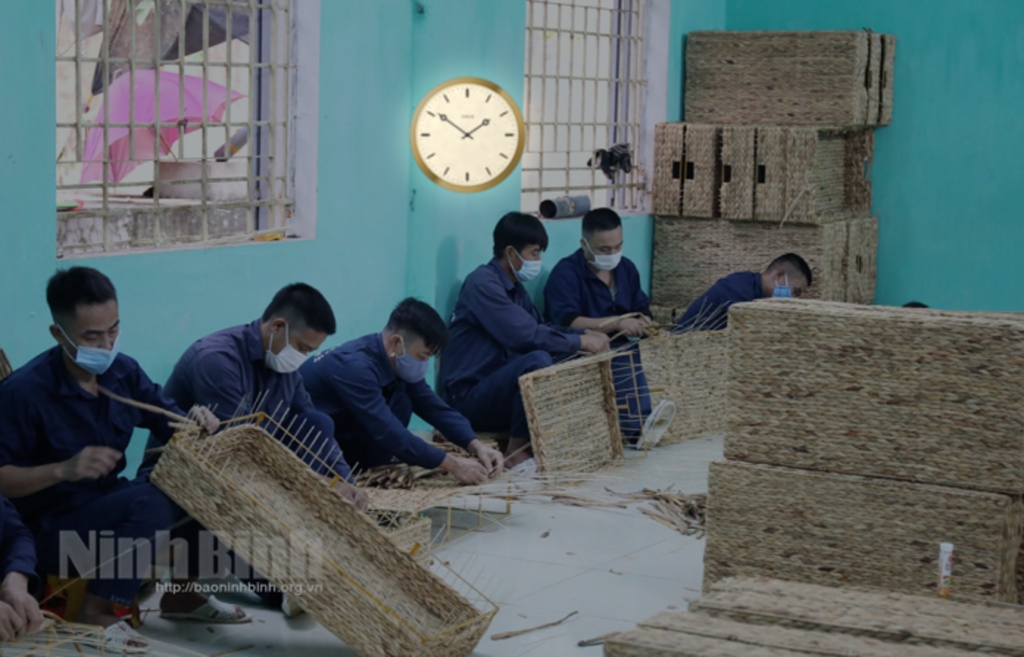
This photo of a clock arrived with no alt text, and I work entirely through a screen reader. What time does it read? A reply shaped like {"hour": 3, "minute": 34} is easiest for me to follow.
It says {"hour": 1, "minute": 51}
